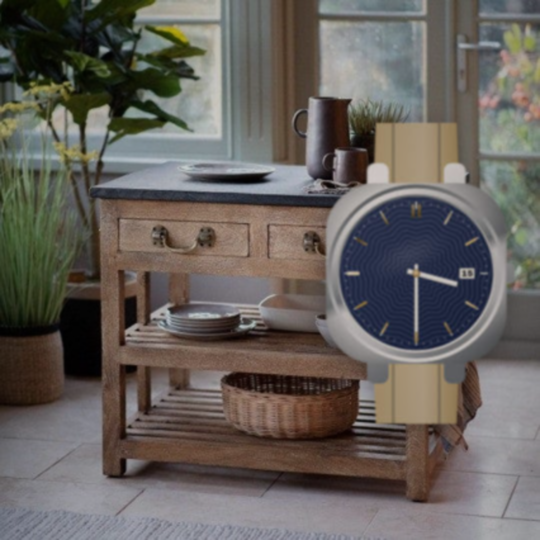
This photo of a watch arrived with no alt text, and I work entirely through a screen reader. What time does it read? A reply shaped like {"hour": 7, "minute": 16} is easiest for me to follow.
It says {"hour": 3, "minute": 30}
